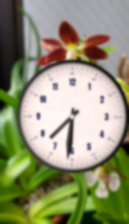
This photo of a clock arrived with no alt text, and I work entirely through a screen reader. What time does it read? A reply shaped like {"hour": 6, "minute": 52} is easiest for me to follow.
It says {"hour": 7, "minute": 31}
